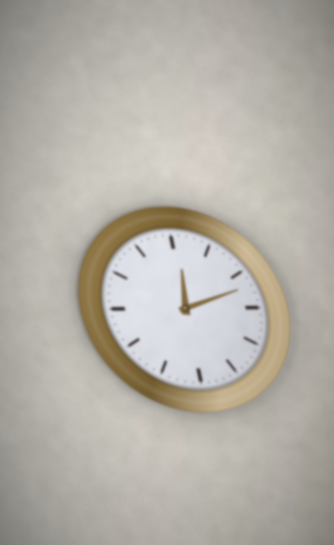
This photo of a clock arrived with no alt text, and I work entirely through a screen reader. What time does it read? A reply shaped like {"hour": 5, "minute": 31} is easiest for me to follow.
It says {"hour": 12, "minute": 12}
